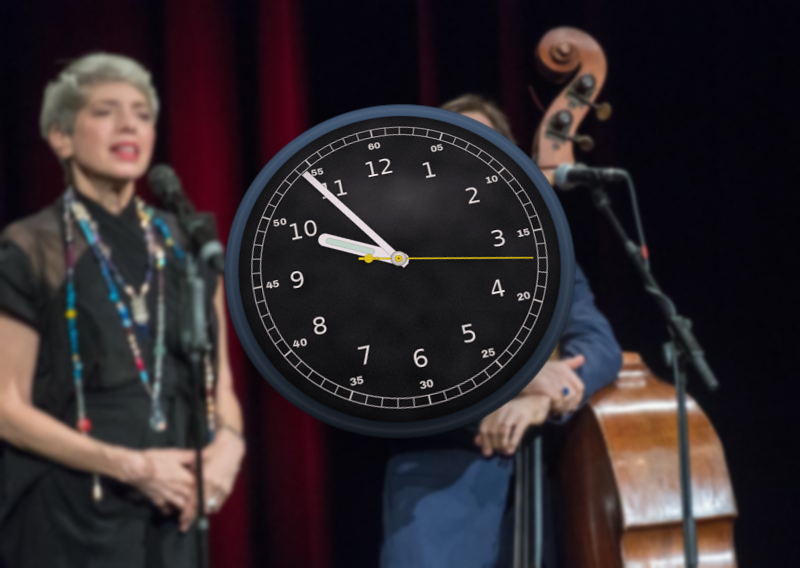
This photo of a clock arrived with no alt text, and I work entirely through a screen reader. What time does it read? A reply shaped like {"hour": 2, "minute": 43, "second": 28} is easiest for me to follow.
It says {"hour": 9, "minute": 54, "second": 17}
